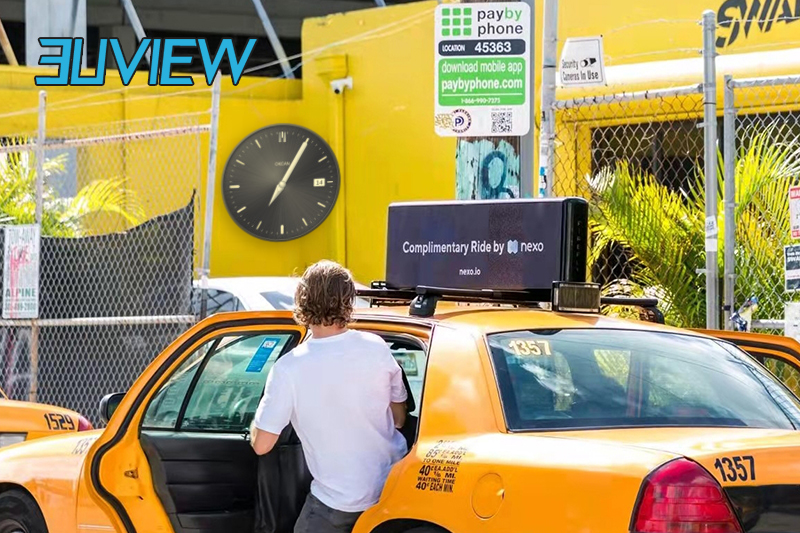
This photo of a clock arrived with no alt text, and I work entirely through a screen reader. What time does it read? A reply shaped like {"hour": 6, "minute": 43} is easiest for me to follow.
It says {"hour": 7, "minute": 5}
